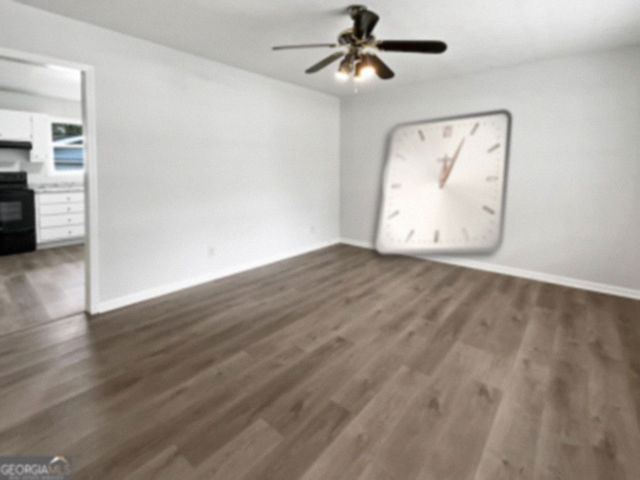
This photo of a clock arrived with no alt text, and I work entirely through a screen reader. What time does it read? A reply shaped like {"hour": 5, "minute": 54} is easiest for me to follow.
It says {"hour": 12, "minute": 4}
